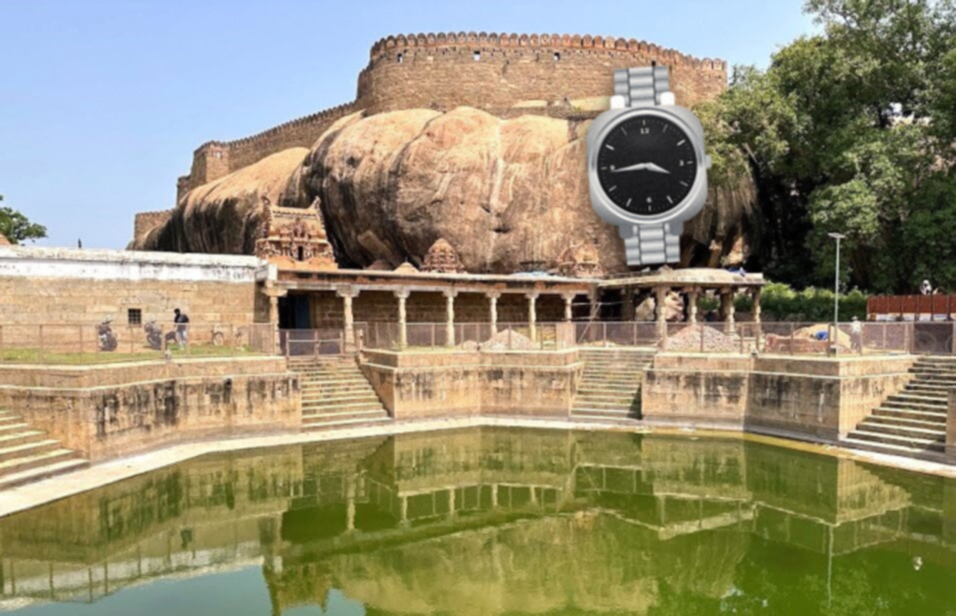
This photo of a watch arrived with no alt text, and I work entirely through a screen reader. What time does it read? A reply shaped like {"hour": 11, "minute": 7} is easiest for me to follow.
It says {"hour": 3, "minute": 44}
